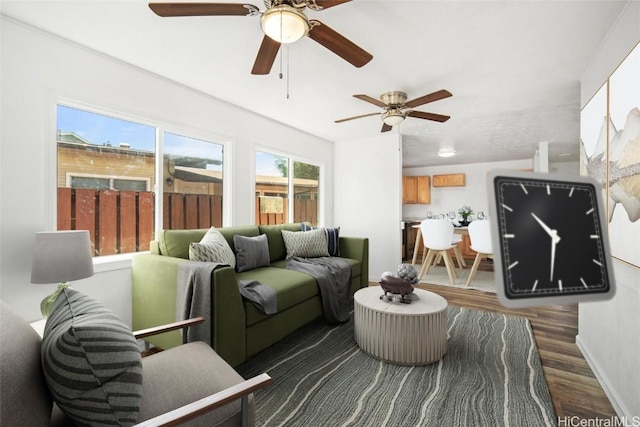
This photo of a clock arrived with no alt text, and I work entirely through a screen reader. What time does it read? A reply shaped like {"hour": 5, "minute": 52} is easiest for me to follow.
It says {"hour": 10, "minute": 32}
